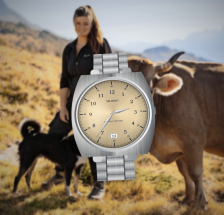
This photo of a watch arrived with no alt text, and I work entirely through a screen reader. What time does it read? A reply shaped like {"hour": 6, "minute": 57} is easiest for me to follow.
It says {"hour": 2, "minute": 36}
